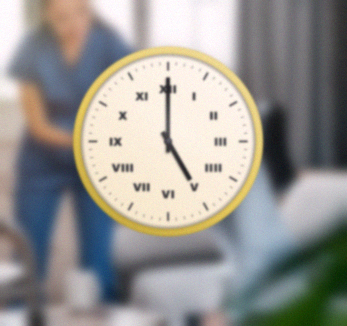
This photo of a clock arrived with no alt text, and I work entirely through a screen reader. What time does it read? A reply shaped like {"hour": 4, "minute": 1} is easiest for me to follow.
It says {"hour": 5, "minute": 0}
